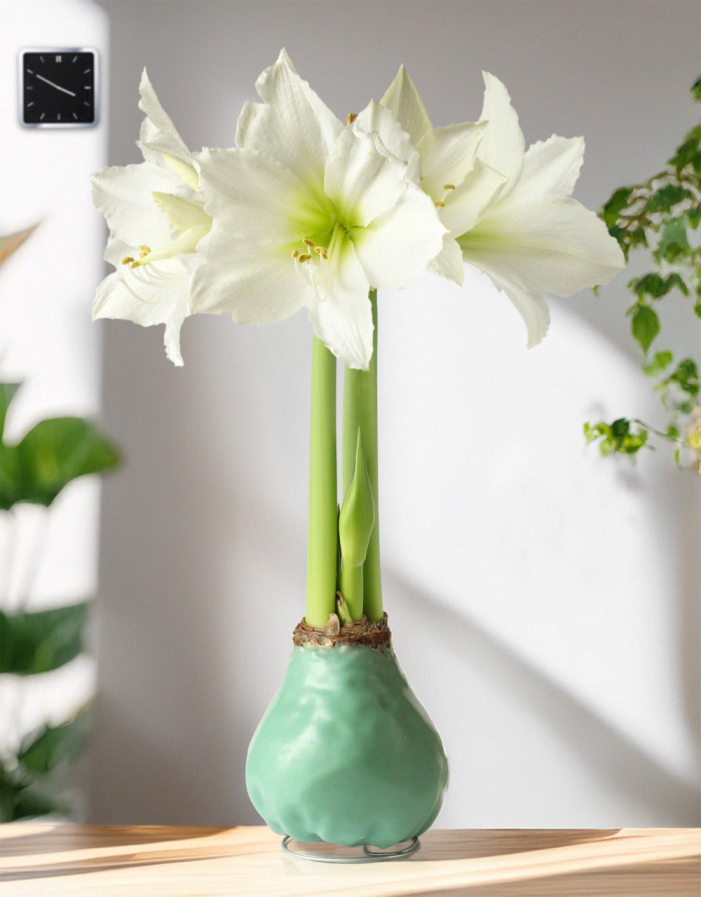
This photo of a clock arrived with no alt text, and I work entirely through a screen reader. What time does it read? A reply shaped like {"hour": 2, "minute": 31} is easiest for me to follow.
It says {"hour": 3, "minute": 50}
